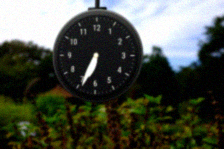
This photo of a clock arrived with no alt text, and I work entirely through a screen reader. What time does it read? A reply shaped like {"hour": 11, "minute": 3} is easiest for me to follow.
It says {"hour": 6, "minute": 34}
